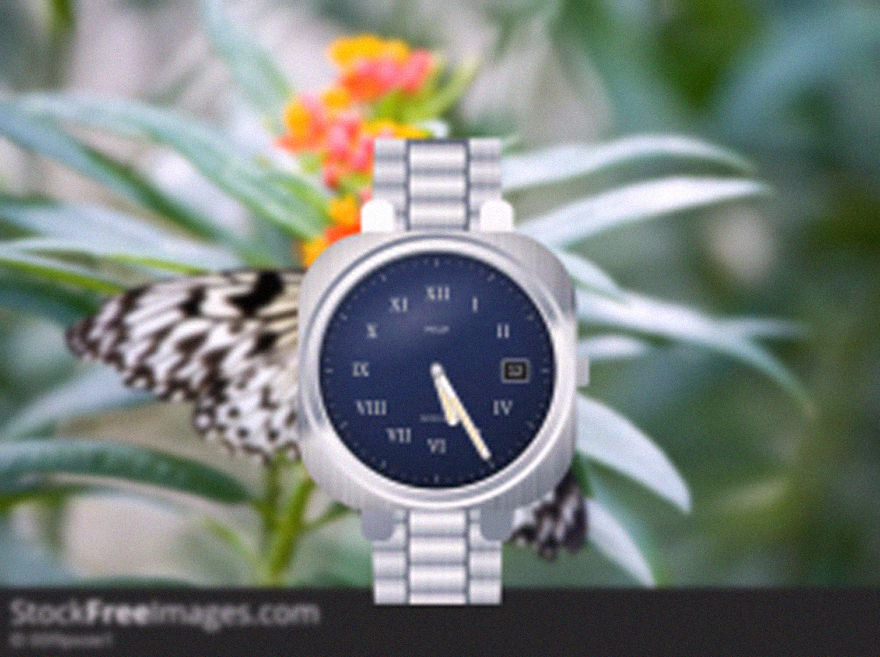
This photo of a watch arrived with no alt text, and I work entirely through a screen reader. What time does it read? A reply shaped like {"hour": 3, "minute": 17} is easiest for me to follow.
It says {"hour": 5, "minute": 25}
